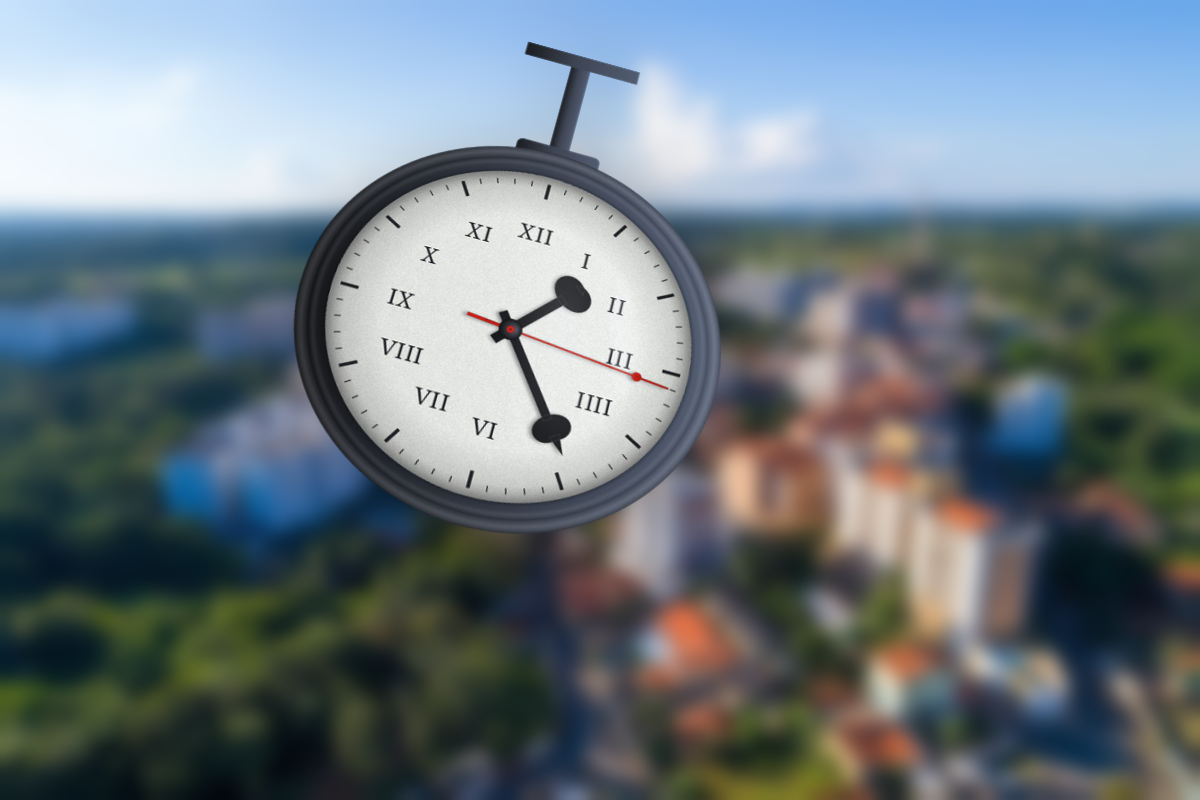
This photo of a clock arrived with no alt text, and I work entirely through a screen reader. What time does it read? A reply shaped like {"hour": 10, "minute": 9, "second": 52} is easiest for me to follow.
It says {"hour": 1, "minute": 24, "second": 16}
